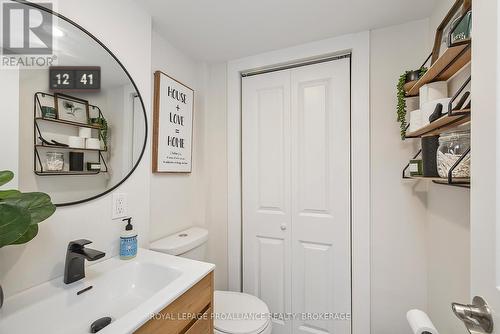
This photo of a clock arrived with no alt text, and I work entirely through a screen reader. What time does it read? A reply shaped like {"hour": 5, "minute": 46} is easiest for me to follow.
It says {"hour": 12, "minute": 41}
